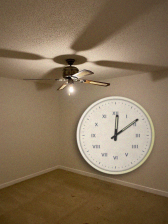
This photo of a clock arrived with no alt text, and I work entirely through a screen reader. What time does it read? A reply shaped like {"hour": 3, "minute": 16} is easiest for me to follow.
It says {"hour": 12, "minute": 9}
